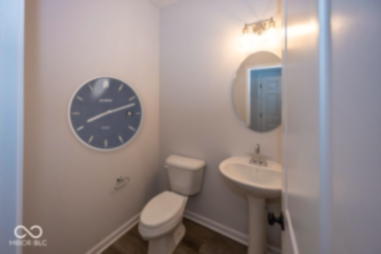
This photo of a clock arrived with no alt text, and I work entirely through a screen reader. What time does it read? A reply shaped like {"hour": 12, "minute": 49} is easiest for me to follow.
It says {"hour": 8, "minute": 12}
